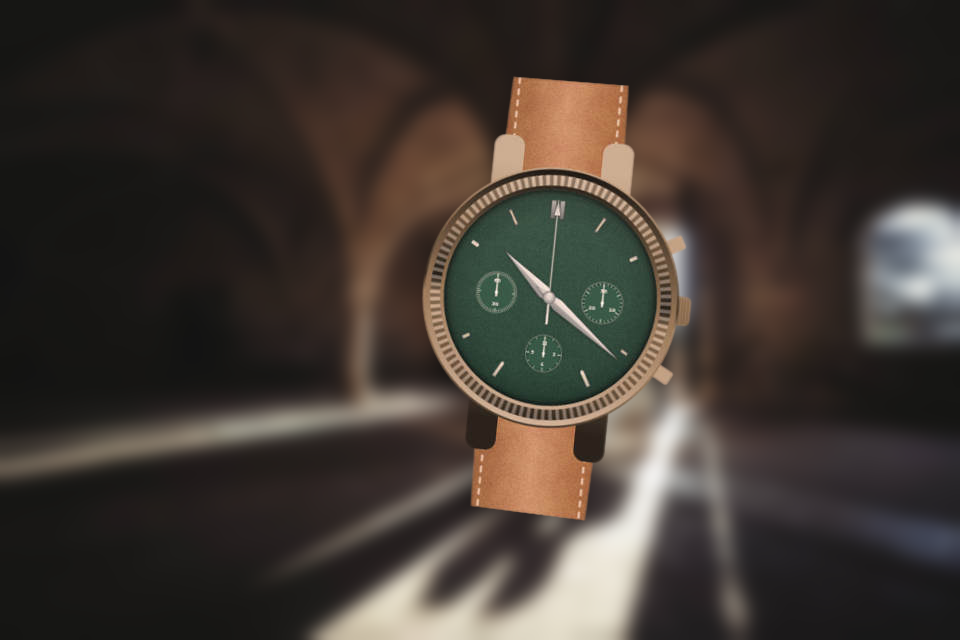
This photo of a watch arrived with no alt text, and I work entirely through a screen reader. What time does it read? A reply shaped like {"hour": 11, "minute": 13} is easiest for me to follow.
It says {"hour": 10, "minute": 21}
